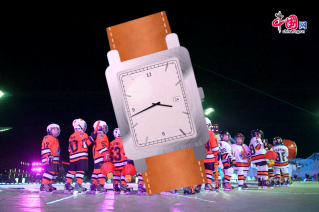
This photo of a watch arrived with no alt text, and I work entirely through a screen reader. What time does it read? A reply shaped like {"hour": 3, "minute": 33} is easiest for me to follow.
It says {"hour": 3, "minute": 43}
